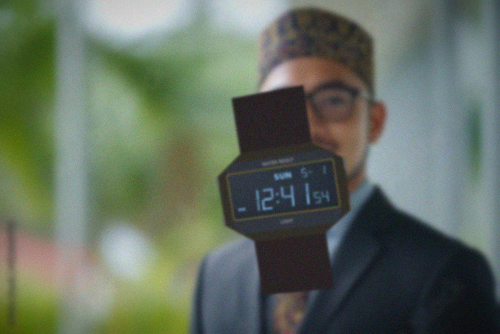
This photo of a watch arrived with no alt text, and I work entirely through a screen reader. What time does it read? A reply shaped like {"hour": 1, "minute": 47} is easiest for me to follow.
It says {"hour": 12, "minute": 41}
